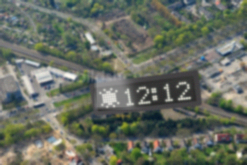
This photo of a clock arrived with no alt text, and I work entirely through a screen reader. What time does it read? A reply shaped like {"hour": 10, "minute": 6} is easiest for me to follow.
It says {"hour": 12, "minute": 12}
